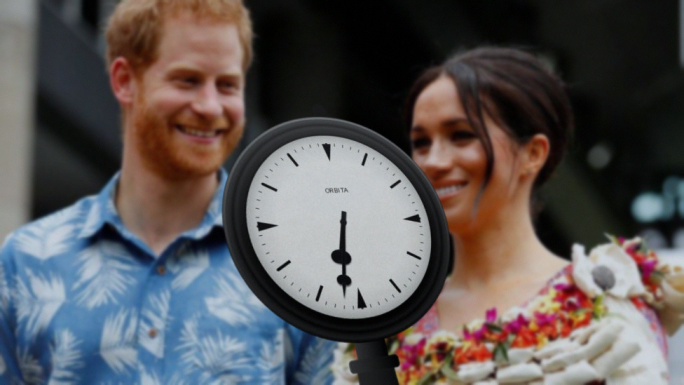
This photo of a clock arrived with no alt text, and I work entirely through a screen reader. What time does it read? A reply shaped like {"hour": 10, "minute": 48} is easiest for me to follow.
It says {"hour": 6, "minute": 32}
